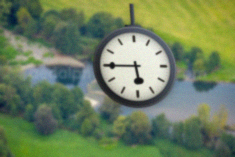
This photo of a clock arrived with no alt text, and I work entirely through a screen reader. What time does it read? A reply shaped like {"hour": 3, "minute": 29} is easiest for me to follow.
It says {"hour": 5, "minute": 45}
